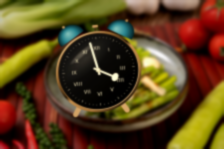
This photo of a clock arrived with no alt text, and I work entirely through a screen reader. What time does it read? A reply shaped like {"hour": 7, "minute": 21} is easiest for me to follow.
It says {"hour": 3, "minute": 58}
